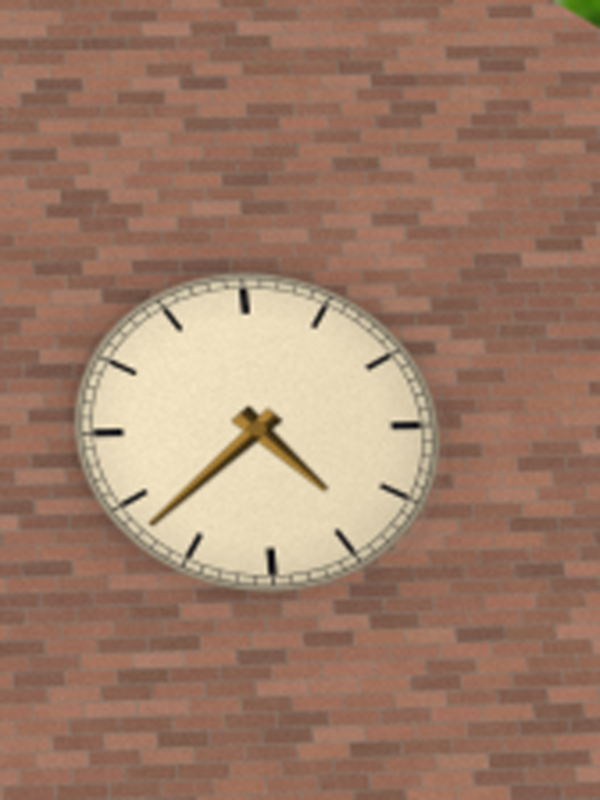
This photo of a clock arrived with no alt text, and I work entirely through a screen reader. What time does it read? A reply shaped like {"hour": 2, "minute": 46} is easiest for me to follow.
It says {"hour": 4, "minute": 38}
